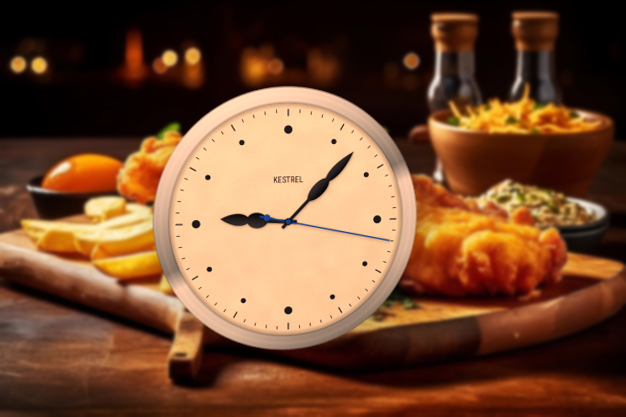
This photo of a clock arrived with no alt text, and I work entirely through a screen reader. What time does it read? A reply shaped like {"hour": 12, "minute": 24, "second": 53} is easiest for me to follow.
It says {"hour": 9, "minute": 7, "second": 17}
